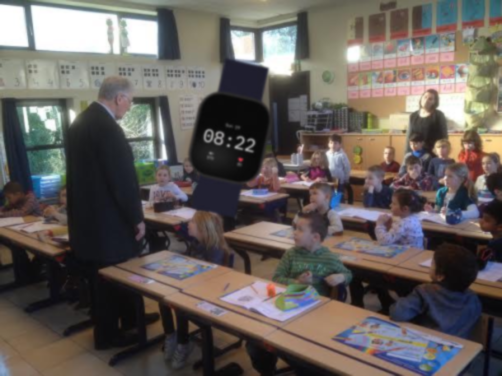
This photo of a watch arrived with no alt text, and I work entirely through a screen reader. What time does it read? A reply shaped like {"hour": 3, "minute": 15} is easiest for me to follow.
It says {"hour": 8, "minute": 22}
